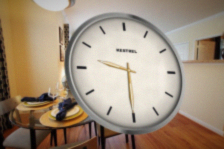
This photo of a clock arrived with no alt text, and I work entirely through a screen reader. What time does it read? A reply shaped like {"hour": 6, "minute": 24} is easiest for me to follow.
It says {"hour": 9, "minute": 30}
